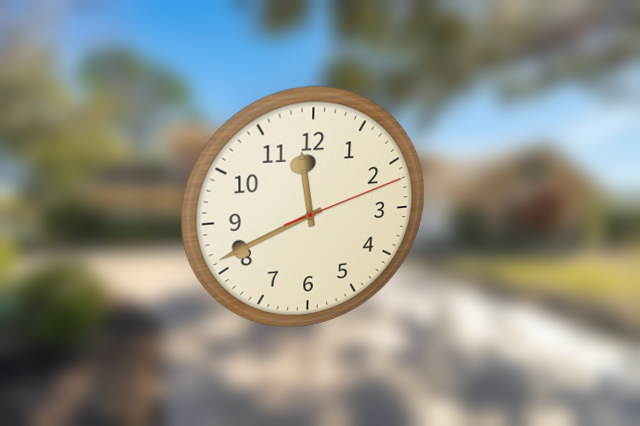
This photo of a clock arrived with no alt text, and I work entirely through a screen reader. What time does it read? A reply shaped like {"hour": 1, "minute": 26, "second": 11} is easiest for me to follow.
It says {"hour": 11, "minute": 41, "second": 12}
